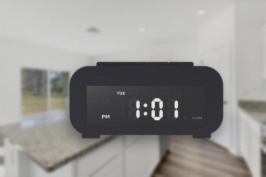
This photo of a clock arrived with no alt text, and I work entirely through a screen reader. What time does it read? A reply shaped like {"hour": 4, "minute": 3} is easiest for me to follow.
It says {"hour": 1, "minute": 1}
